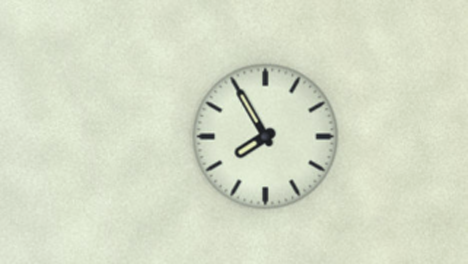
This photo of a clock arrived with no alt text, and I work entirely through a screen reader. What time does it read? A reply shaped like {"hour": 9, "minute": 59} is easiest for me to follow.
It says {"hour": 7, "minute": 55}
